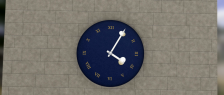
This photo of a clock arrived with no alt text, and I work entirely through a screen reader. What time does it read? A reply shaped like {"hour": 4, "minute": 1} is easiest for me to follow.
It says {"hour": 4, "minute": 5}
